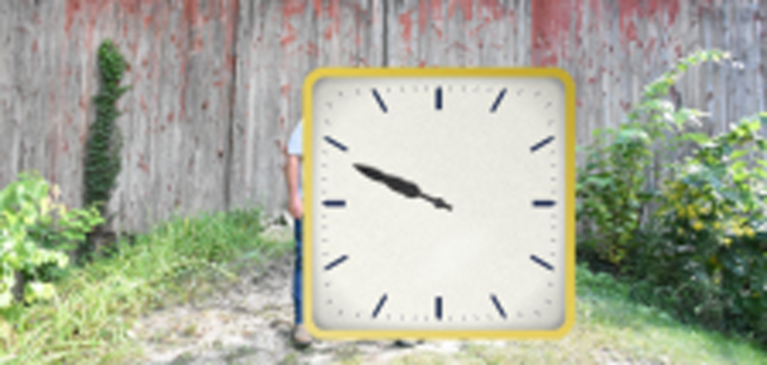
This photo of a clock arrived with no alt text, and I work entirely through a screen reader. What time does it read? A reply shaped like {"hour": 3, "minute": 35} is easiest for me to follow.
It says {"hour": 9, "minute": 49}
